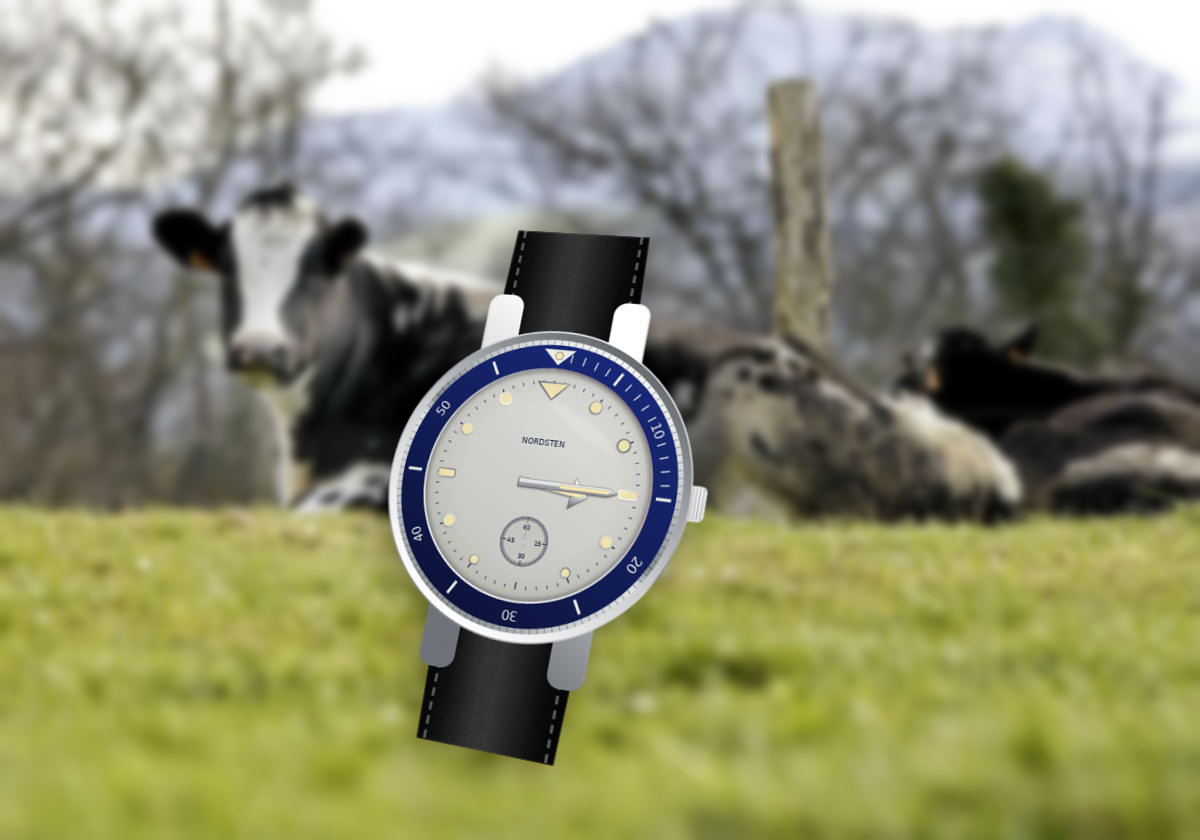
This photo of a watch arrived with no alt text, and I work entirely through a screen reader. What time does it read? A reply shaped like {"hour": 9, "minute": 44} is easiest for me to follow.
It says {"hour": 3, "minute": 15}
